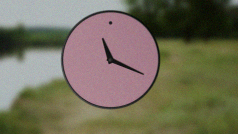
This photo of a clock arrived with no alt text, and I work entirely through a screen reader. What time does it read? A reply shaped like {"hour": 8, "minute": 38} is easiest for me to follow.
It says {"hour": 11, "minute": 19}
